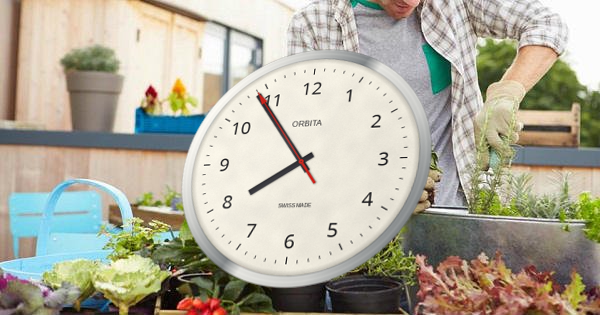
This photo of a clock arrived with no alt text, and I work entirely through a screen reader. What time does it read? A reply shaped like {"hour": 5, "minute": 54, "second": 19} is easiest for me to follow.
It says {"hour": 7, "minute": 53, "second": 54}
